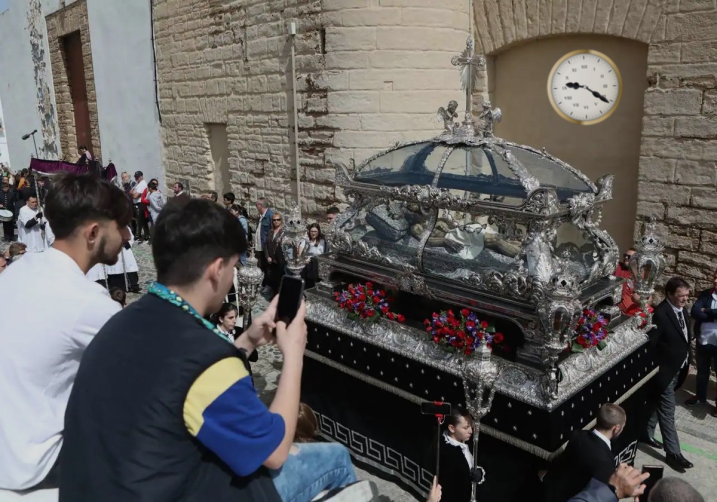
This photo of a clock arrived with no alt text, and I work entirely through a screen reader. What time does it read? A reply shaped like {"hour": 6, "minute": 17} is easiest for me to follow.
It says {"hour": 9, "minute": 21}
